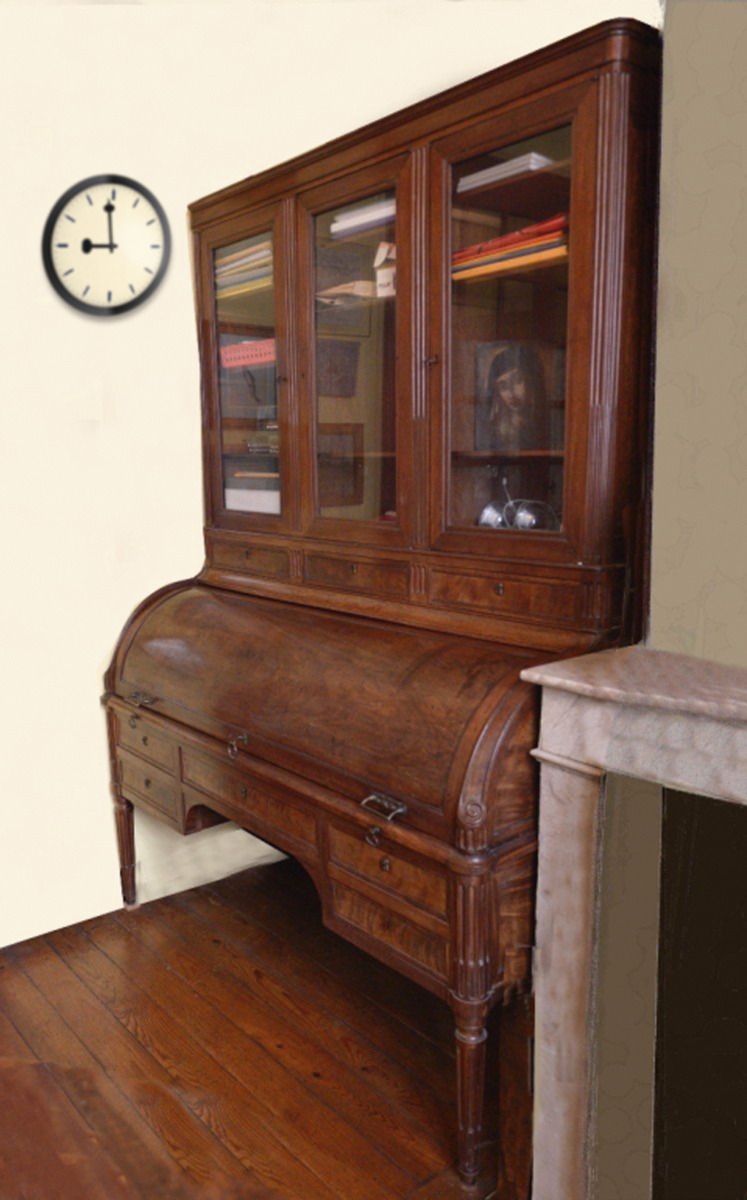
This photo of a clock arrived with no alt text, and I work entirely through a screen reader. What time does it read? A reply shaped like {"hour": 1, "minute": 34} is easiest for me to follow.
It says {"hour": 8, "minute": 59}
